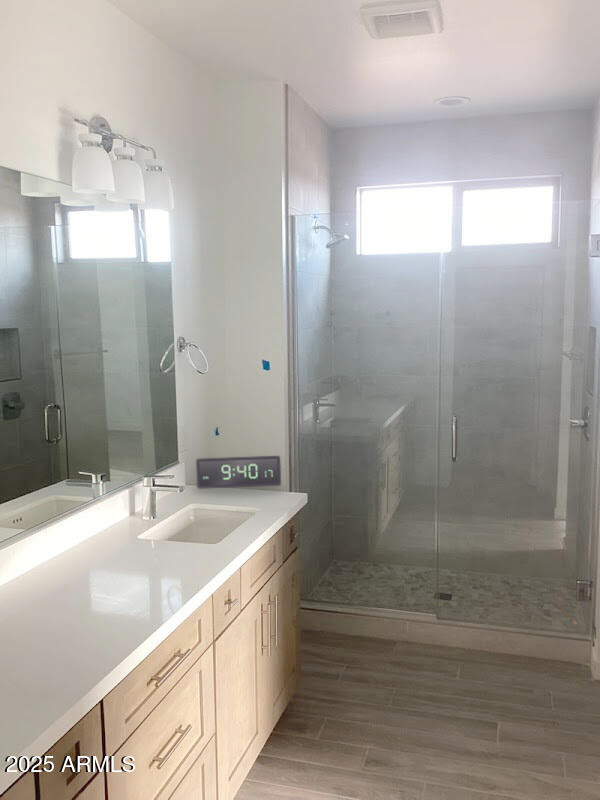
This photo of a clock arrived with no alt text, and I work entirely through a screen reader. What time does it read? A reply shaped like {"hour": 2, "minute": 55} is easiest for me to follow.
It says {"hour": 9, "minute": 40}
